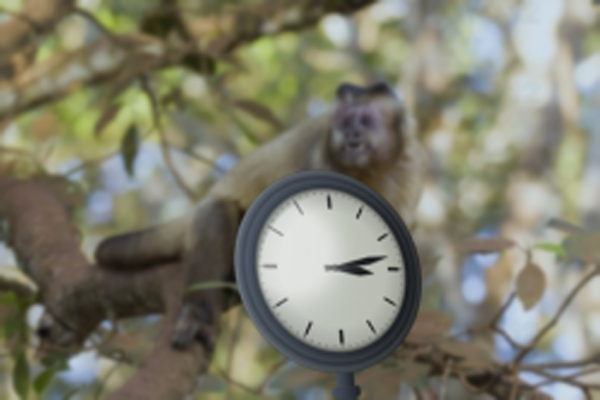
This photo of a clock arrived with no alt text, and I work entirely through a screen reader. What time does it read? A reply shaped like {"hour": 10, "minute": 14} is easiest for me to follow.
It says {"hour": 3, "minute": 13}
